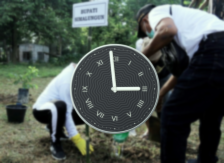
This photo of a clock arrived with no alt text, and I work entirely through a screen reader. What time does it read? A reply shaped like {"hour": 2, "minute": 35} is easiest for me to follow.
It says {"hour": 2, "minute": 59}
